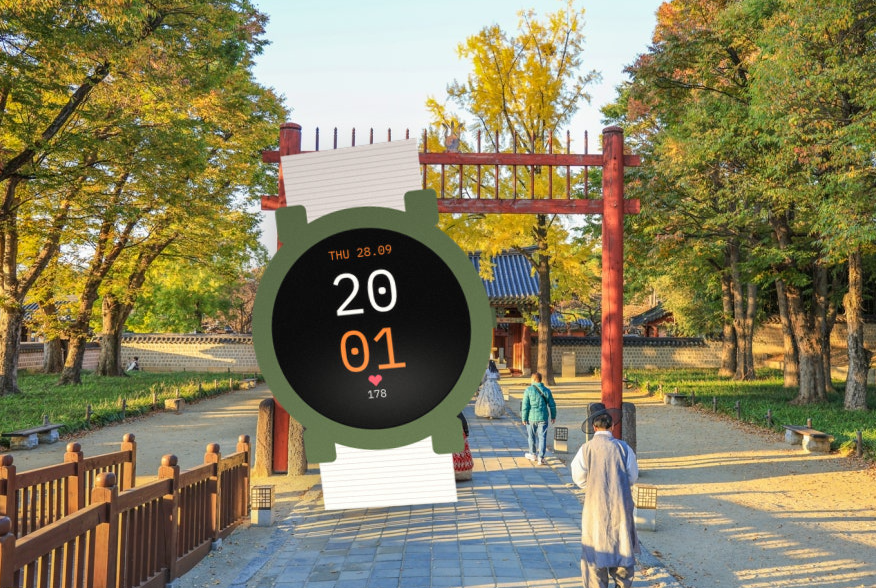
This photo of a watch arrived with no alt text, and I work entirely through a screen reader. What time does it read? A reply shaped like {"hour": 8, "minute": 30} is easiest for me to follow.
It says {"hour": 20, "minute": 1}
